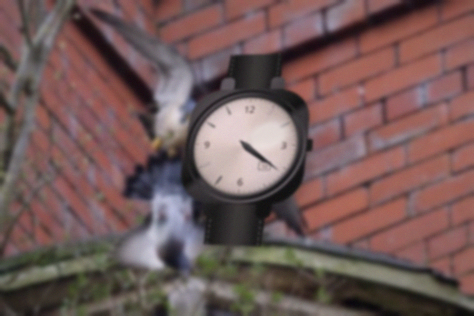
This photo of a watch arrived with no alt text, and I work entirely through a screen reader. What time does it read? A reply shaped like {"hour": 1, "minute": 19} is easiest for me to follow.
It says {"hour": 4, "minute": 21}
